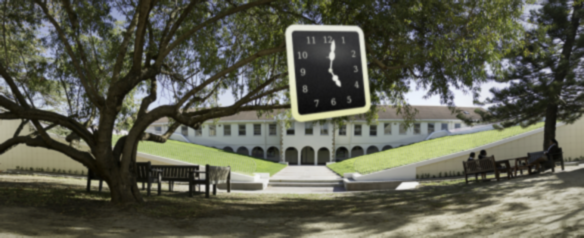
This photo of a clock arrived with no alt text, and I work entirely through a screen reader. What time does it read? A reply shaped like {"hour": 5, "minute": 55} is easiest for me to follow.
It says {"hour": 5, "minute": 2}
